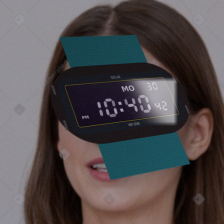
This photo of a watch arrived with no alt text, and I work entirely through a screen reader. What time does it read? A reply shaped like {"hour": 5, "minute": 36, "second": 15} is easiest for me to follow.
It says {"hour": 10, "minute": 40, "second": 42}
